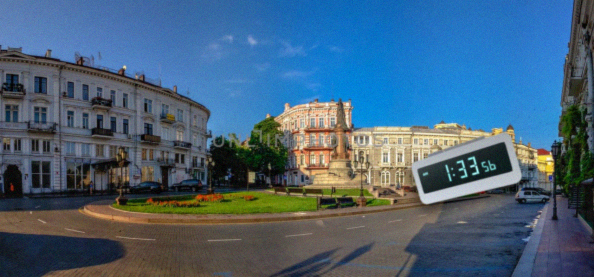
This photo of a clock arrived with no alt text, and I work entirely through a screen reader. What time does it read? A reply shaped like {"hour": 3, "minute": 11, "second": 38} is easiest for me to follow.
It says {"hour": 1, "minute": 33, "second": 56}
